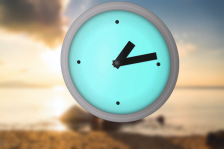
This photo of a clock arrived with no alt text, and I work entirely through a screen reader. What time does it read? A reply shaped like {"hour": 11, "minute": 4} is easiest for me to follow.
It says {"hour": 1, "minute": 13}
